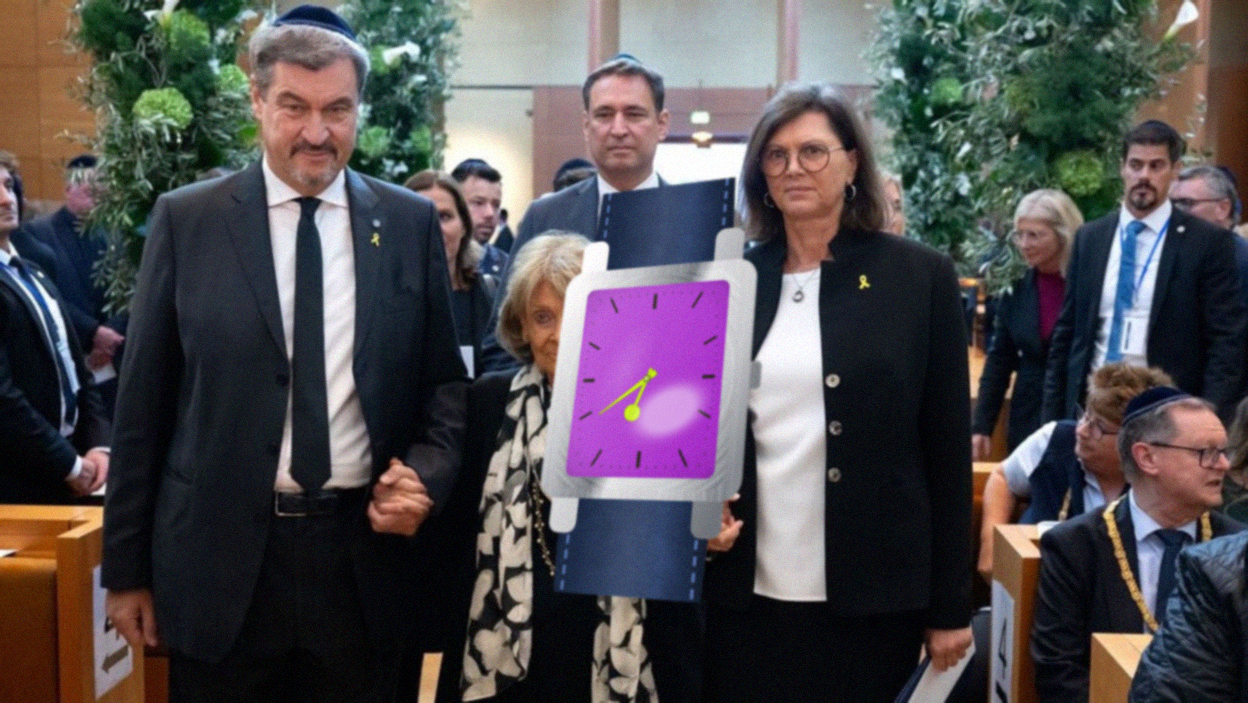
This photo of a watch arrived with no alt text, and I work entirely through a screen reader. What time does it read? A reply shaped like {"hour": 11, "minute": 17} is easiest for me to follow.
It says {"hour": 6, "minute": 39}
